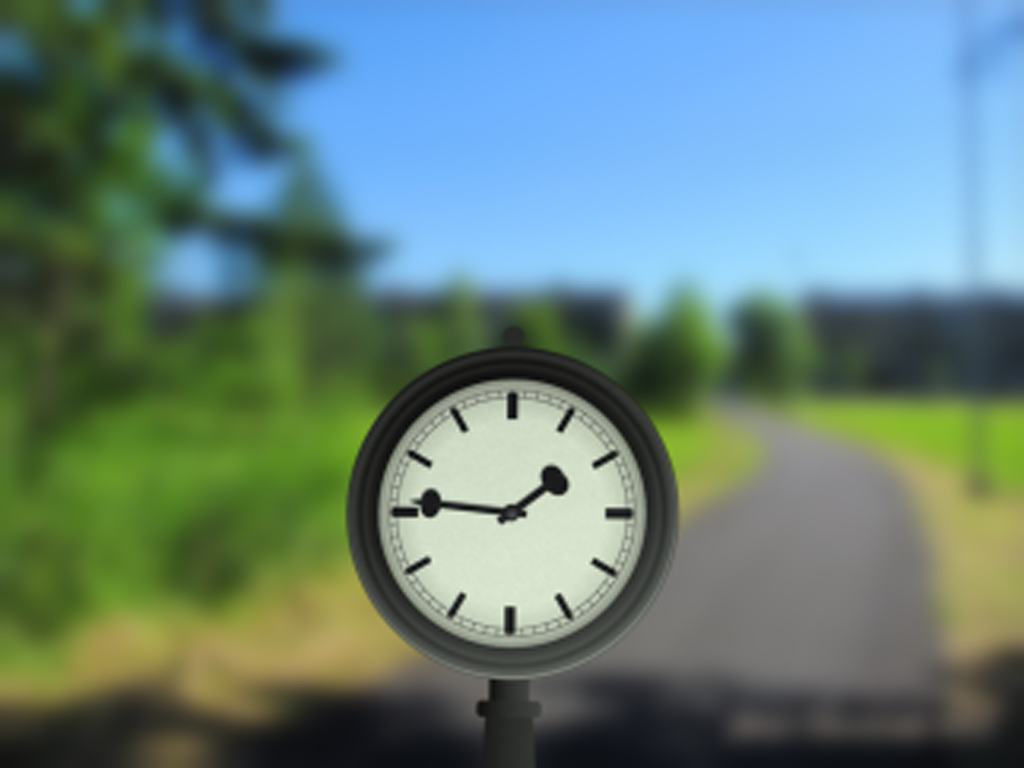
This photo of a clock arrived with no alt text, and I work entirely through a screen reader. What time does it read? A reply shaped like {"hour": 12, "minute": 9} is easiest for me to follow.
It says {"hour": 1, "minute": 46}
